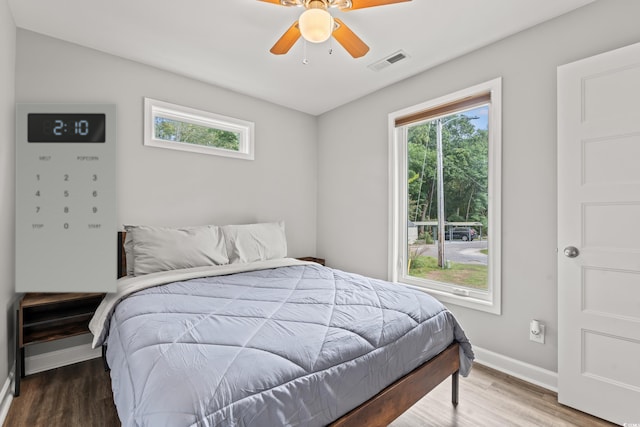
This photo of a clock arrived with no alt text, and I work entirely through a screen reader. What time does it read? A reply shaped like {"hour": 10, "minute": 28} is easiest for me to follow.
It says {"hour": 2, "minute": 10}
